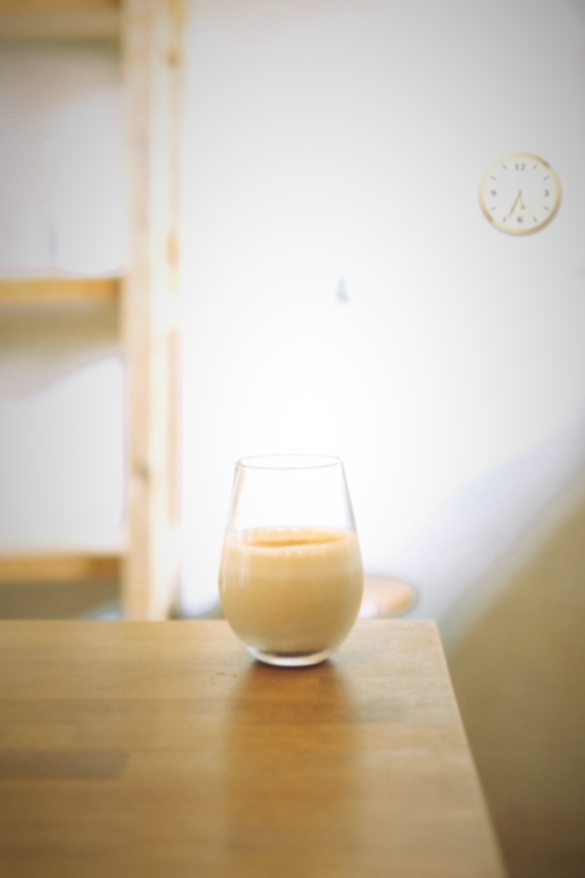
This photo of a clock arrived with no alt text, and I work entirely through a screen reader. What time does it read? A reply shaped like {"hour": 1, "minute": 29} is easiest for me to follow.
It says {"hour": 5, "minute": 34}
